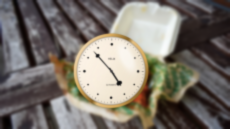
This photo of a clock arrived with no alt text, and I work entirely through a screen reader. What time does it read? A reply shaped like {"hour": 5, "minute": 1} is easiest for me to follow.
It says {"hour": 4, "minute": 53}
